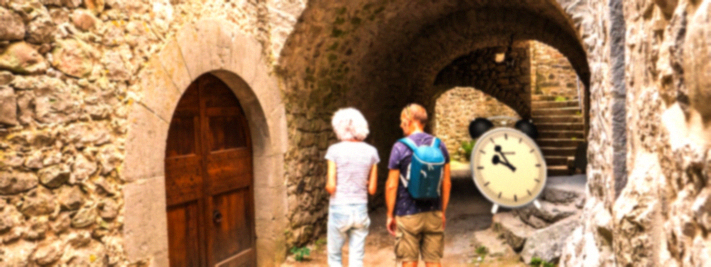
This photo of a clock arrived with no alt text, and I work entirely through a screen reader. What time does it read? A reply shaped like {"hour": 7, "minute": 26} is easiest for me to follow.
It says {"hour": 9, "minute": 55}
